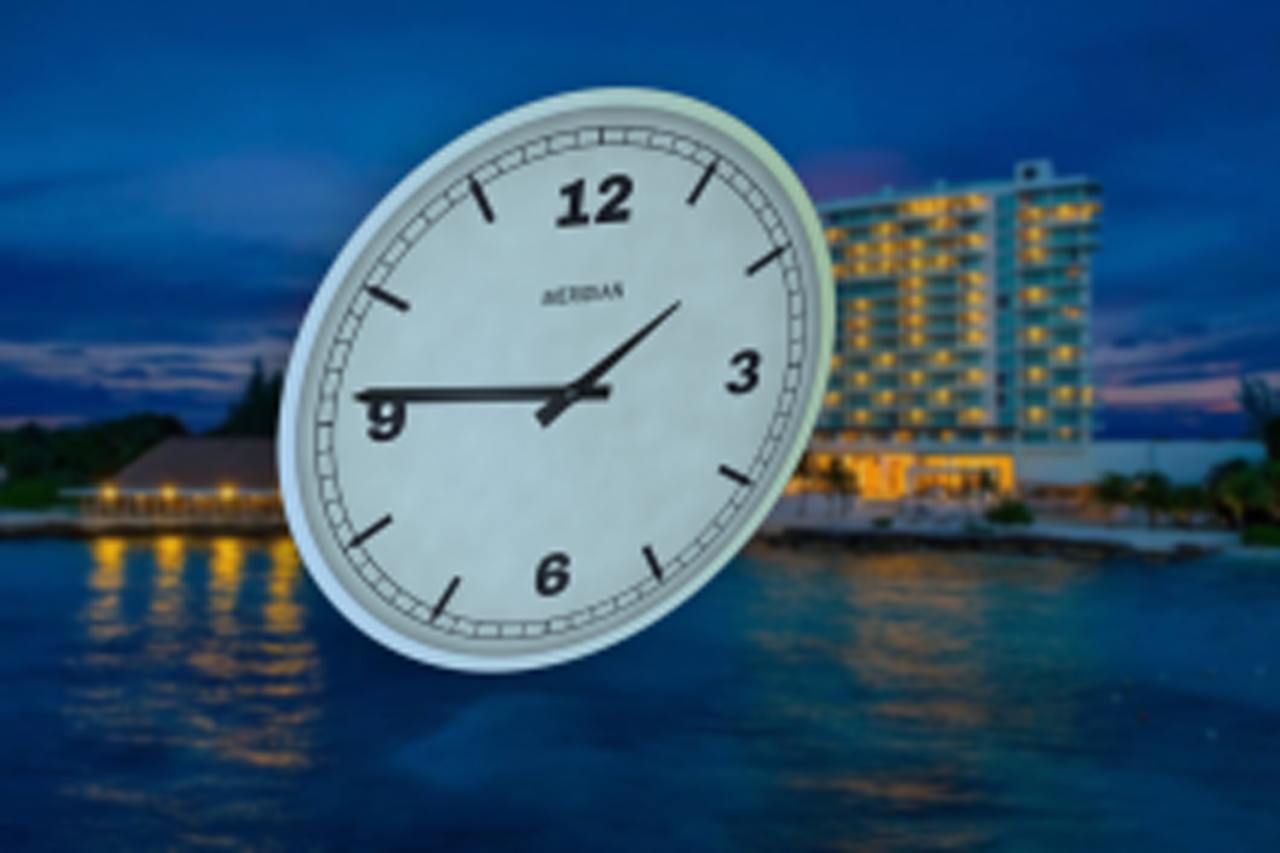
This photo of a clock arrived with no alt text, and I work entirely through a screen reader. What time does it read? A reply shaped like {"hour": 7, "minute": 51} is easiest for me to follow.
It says {"hour": 1, "minute": 46}
